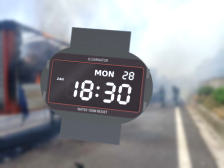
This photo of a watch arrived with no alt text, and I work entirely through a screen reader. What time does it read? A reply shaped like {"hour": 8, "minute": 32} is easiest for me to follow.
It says {"hour": 18, "minute": 30}
